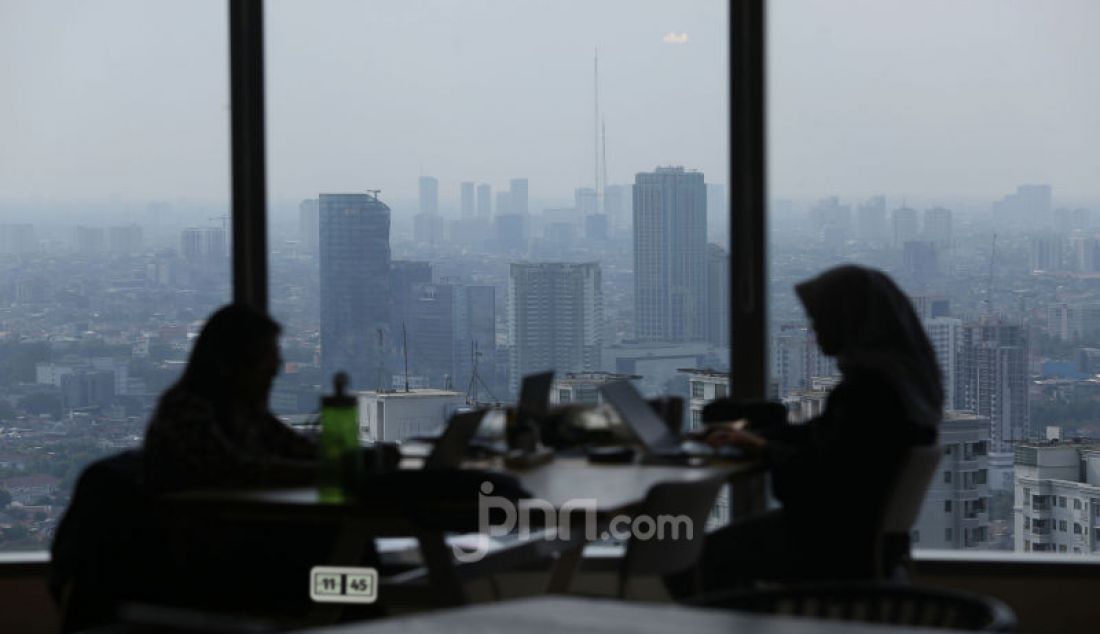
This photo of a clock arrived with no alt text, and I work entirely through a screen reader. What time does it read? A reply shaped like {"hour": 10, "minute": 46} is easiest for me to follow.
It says {"hour": 11, "minute": 45}
